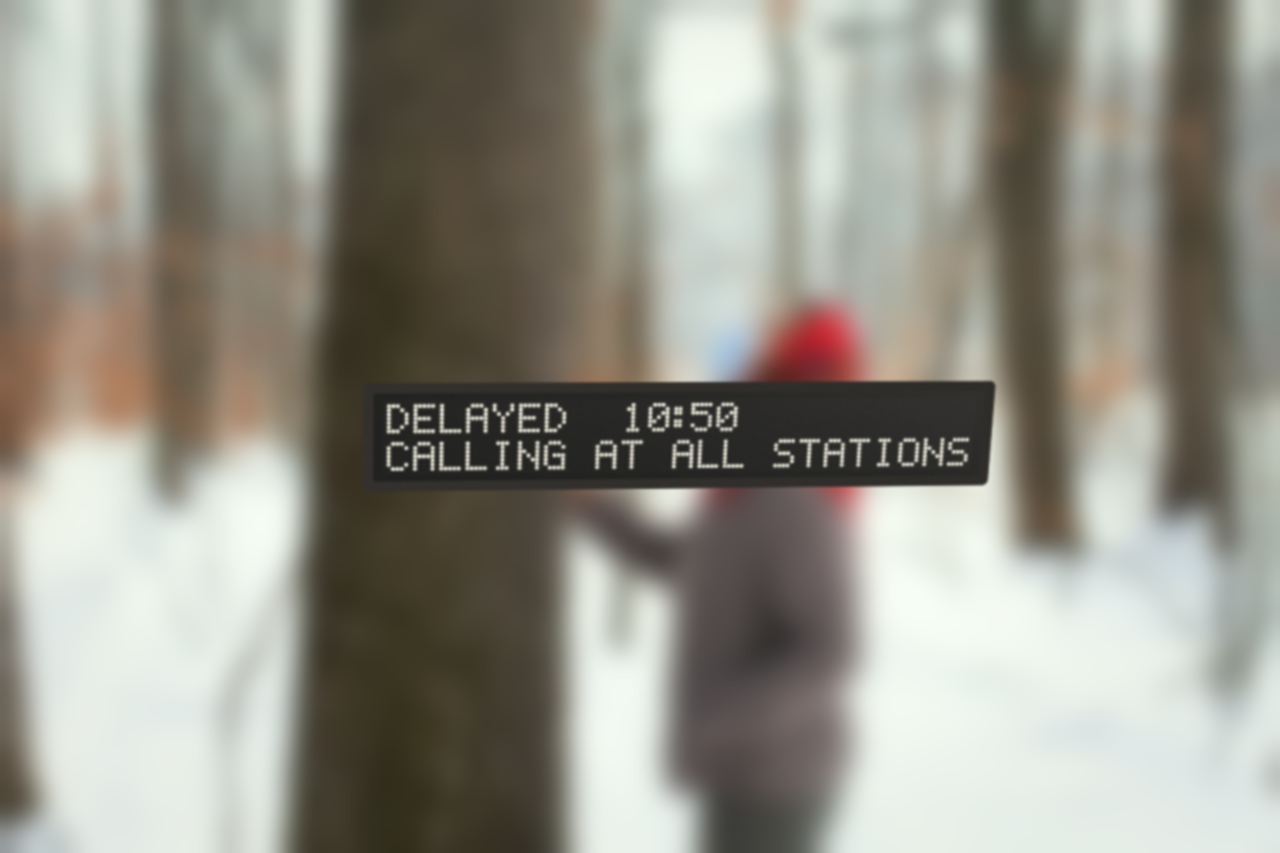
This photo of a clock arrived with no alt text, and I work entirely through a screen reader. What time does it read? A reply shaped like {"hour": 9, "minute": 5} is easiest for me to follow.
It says {"hour": 10, "minute": 50}
